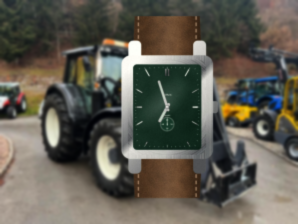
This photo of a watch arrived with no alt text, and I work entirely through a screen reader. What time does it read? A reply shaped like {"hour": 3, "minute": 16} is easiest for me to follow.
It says {"hour": 6, "minute": 57}
